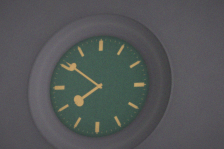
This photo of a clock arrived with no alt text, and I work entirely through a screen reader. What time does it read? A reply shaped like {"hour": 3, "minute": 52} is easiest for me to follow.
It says {"hour": 7, "minute": 51}
